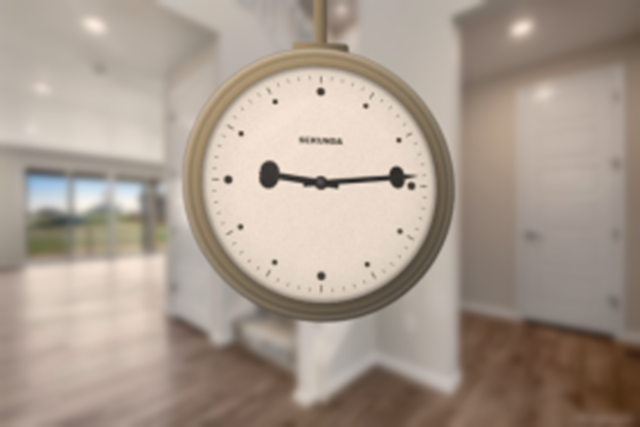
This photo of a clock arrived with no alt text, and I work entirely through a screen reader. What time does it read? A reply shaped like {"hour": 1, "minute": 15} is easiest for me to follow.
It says {"hour": 9, "minute": 14}
